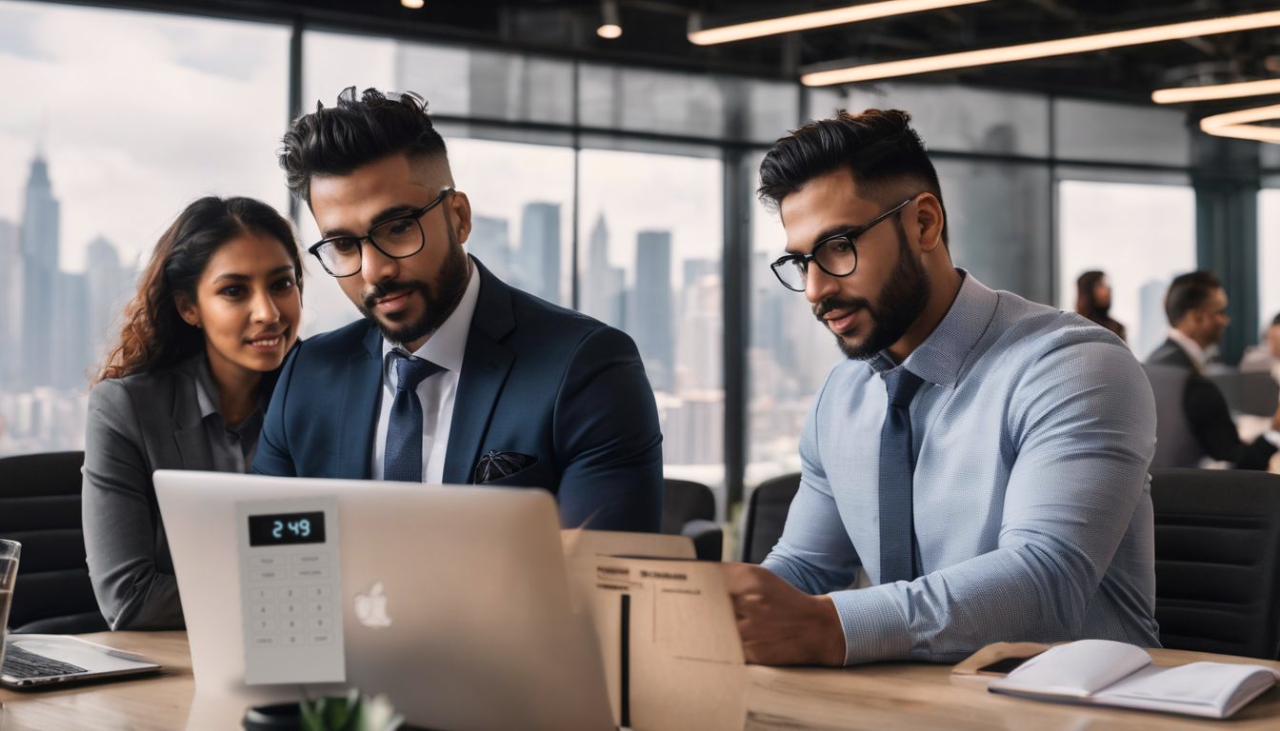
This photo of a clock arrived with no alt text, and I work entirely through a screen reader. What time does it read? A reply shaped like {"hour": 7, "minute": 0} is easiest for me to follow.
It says {"hour": 2, "minute": 49}
